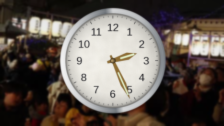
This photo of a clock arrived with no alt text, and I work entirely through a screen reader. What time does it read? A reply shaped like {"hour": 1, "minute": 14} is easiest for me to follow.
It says {"hour": 2, "minute": 26}
